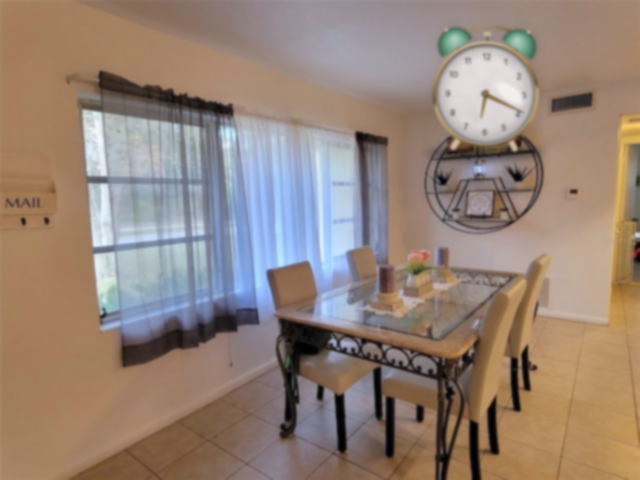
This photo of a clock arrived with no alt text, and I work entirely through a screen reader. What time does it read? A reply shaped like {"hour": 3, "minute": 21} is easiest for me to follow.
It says {"hour": 6, "minute": 19}
